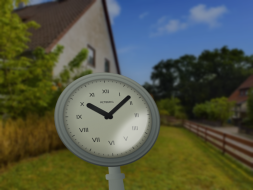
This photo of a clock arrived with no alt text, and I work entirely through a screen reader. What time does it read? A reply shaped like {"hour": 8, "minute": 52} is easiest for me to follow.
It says {"hour": 10, "minute": 8}
